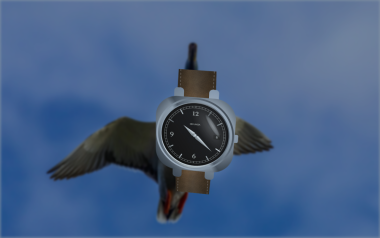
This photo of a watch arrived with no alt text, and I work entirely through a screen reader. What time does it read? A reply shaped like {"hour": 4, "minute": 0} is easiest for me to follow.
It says {"hour": 10, "minute": 22}
